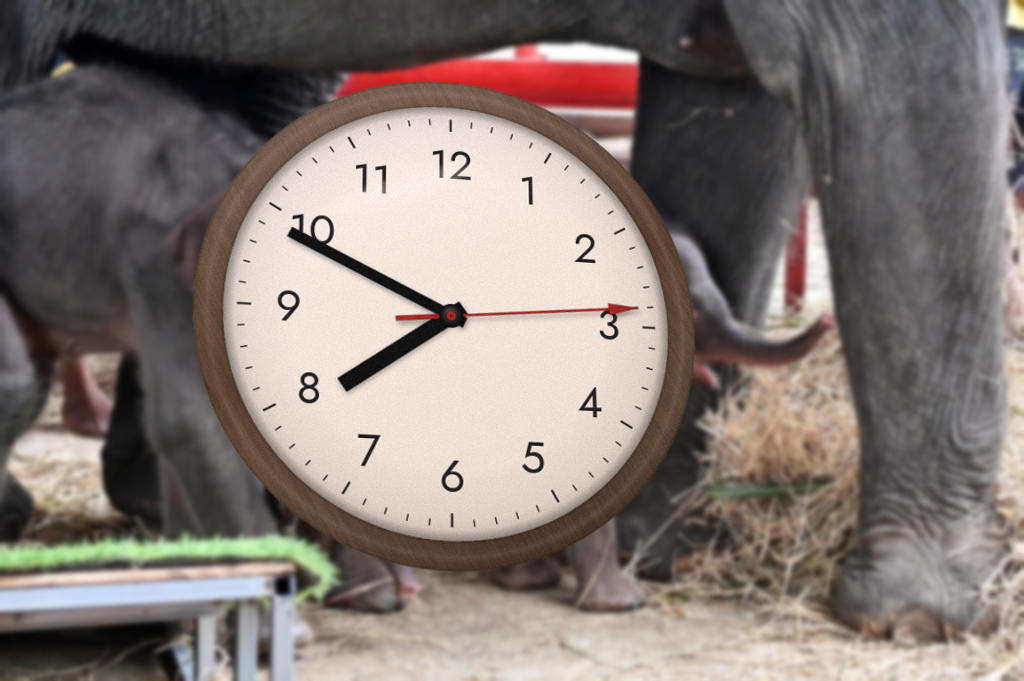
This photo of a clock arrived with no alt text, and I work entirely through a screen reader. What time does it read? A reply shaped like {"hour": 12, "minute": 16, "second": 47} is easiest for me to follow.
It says {"hour": 7, "minute": 49, "second": 14}
